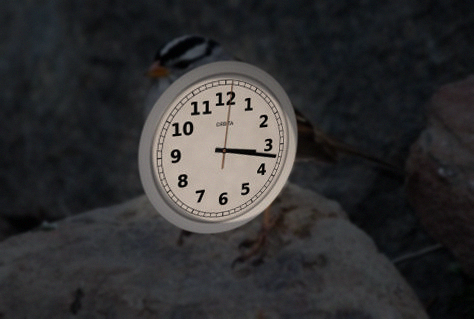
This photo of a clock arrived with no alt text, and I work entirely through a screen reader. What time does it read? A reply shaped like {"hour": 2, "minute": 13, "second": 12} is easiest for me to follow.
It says {"hour": 3, "minute": 17, "second": 1}
